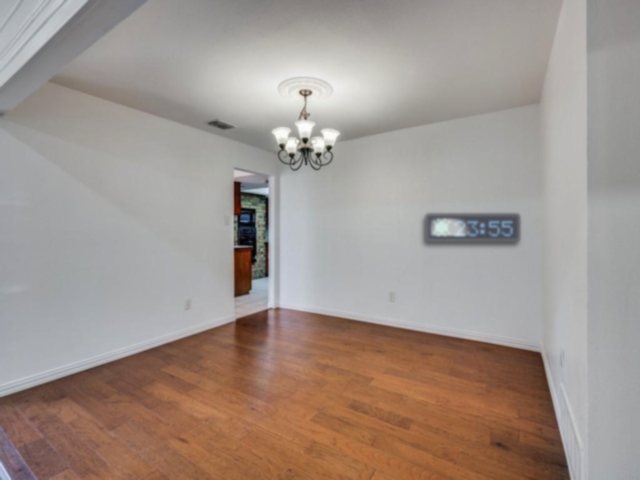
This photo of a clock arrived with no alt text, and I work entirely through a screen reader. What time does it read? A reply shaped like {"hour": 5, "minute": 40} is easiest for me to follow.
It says {"hour": 23, "minute": 55}
